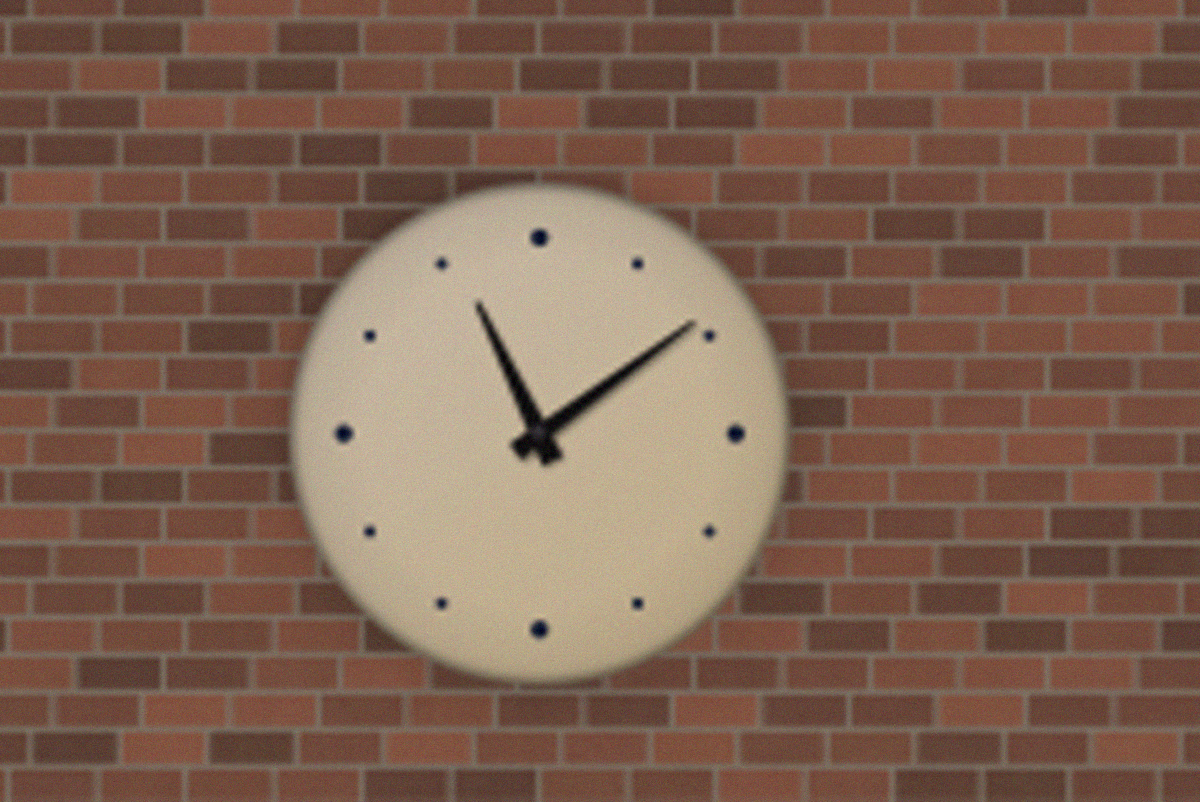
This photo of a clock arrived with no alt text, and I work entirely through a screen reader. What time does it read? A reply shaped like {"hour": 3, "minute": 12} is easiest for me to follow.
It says {"hour": 11, "minute": 9}
